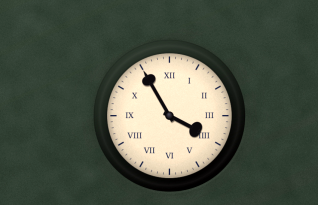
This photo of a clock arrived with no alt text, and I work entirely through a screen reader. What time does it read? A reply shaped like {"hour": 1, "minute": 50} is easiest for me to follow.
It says {"hour": 3, "minute": 55}
